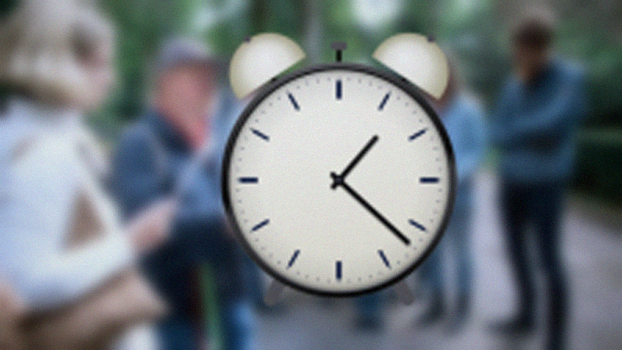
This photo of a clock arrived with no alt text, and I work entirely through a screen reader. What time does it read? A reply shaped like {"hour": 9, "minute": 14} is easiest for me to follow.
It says {"hour": 1, "minute": 22}
